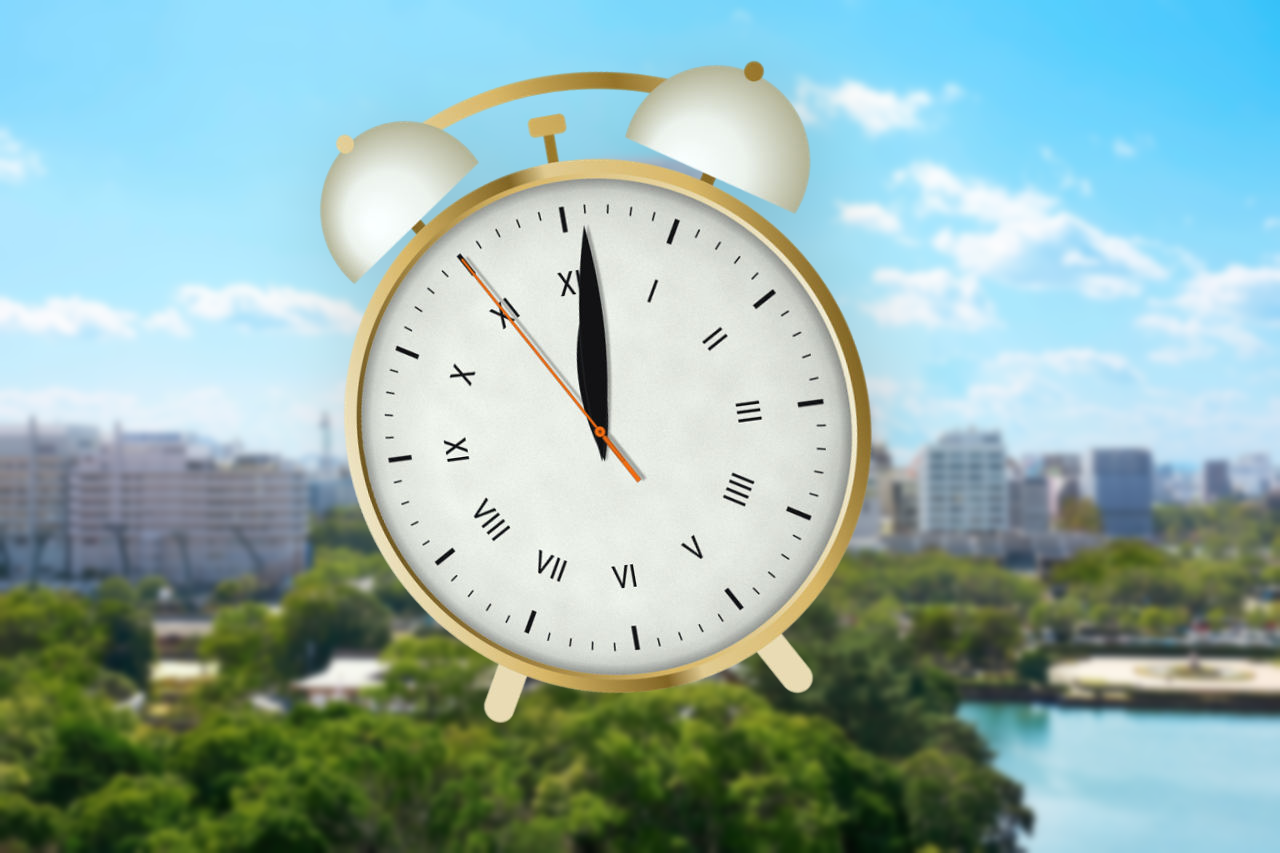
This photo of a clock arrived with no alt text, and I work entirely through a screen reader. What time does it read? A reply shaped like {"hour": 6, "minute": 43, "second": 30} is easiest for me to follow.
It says {"hour": 12, "minute": 0, "second": 55}
